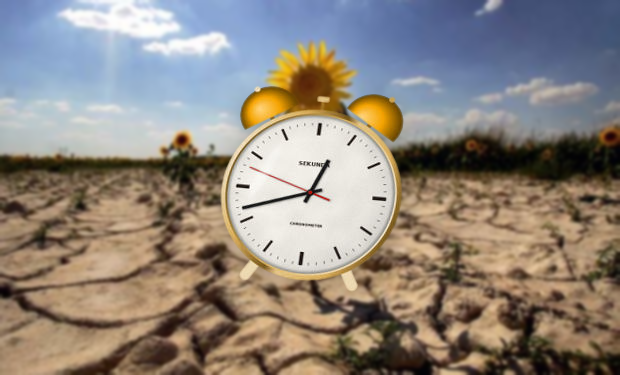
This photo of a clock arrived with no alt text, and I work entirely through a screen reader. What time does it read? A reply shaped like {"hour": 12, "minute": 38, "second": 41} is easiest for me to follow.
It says {"hour": 12, "minute": 41, "second": 48}
